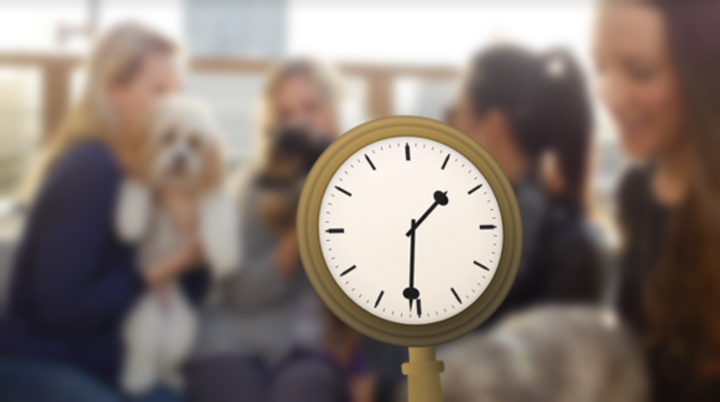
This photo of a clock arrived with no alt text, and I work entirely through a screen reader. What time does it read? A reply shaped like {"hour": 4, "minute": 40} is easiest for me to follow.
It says {"hour": 1, "minute": 31}
